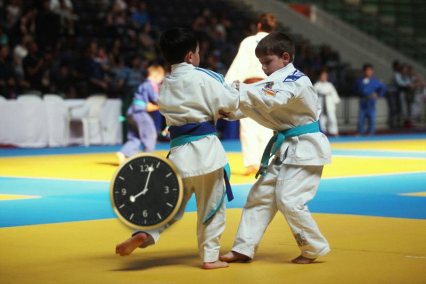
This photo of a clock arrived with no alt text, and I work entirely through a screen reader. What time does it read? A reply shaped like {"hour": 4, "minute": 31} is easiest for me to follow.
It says {"hour": 8, "minute": 3}
